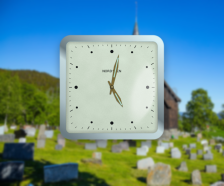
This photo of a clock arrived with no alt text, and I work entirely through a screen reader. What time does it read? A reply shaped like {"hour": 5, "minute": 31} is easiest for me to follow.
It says {"hour": 5, "minute": 2}
